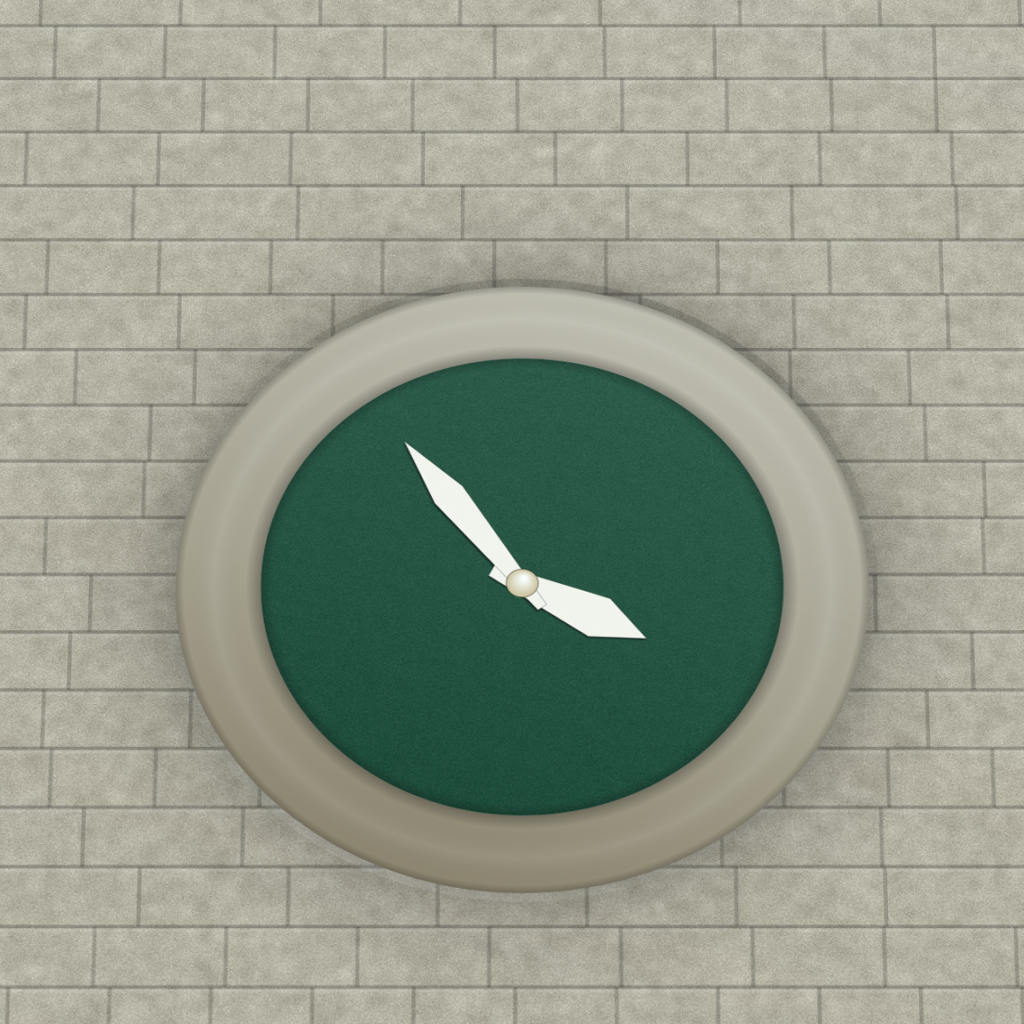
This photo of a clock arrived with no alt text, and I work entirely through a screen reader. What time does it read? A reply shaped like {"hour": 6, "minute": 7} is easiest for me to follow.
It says {"hour": 3, "minute": 54}
